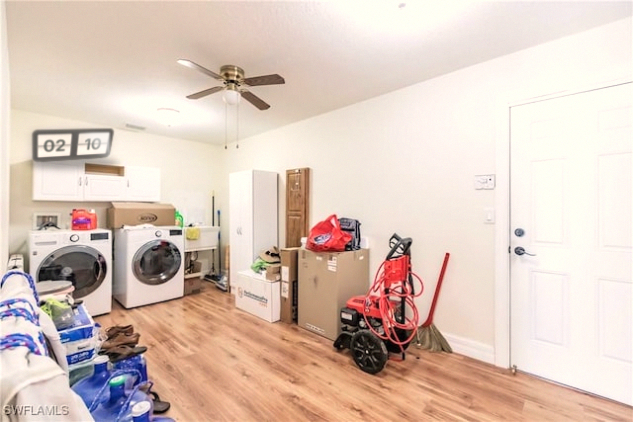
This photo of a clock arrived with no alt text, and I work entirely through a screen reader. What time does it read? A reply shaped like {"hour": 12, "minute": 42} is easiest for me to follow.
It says {"hour": 2, "minute": 10}
